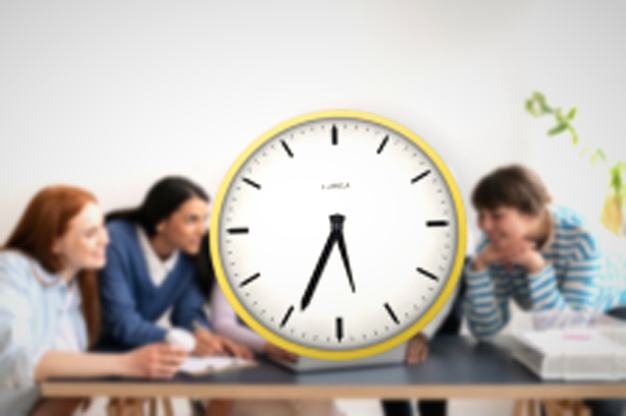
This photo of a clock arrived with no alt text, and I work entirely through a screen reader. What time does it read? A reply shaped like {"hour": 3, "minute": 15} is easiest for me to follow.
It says {"hour": 5, "minute": 34}
